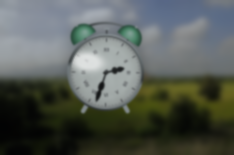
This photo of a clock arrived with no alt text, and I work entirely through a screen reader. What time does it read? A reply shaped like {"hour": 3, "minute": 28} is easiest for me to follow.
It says {"hour": 2, "minute": 33}
